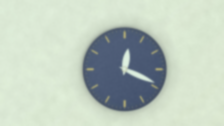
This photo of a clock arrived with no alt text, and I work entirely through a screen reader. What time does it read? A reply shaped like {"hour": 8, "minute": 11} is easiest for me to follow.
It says {"hour": 12, "minute": 19}
